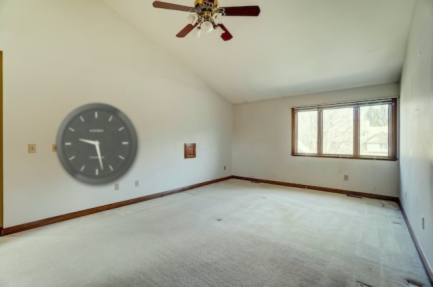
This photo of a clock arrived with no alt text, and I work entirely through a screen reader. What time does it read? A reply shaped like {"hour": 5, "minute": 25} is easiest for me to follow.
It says {"hour": 9, "minute": 28}
